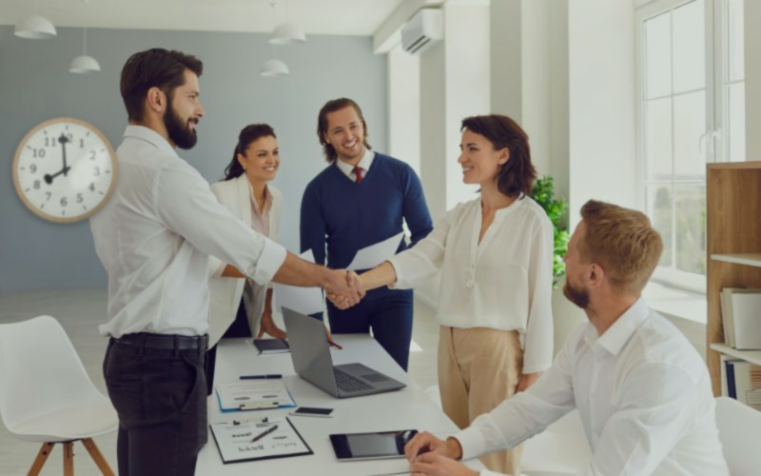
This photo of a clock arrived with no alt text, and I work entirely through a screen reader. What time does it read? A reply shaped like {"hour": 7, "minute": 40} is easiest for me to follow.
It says {"hour": 7, "minute": 59}
